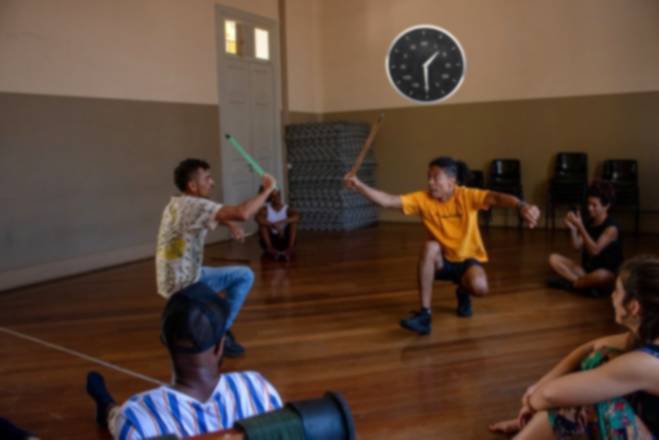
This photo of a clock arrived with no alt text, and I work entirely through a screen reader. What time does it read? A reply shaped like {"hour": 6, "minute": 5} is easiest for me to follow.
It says {"hour": 1, "minute": 30}
